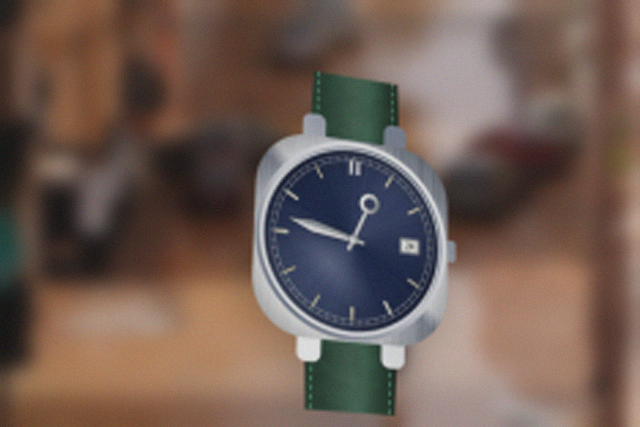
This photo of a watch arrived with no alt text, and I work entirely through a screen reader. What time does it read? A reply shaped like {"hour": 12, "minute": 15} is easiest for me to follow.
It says {"hour": 12, "minute": 47}
